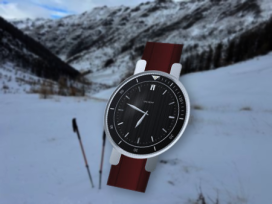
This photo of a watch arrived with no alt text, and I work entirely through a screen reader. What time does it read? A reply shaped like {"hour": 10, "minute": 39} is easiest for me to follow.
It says {"hour": 6, "minute": 48}
